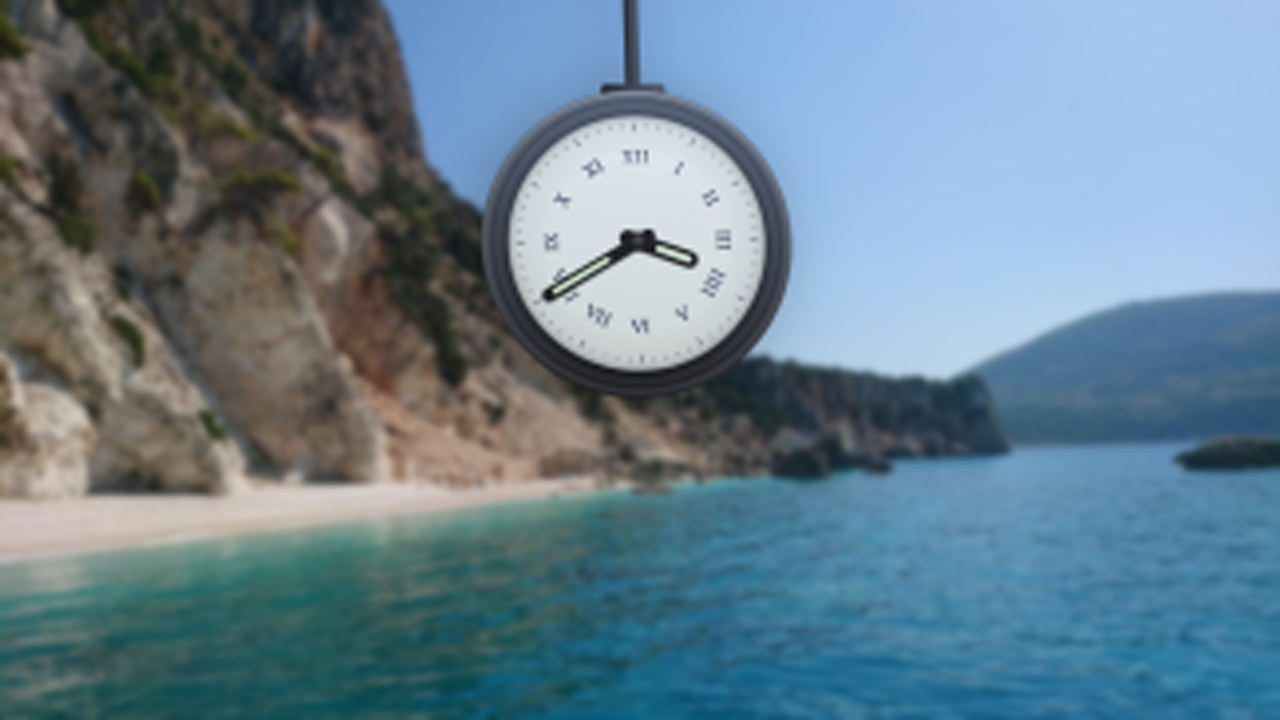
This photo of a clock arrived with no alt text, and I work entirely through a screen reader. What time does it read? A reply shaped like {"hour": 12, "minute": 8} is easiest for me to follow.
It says {"hour": 3, "minute": 40}
